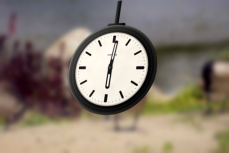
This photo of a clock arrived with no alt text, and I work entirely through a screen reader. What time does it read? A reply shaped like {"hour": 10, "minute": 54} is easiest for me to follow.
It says {"hour": 6, "minute": 1}
